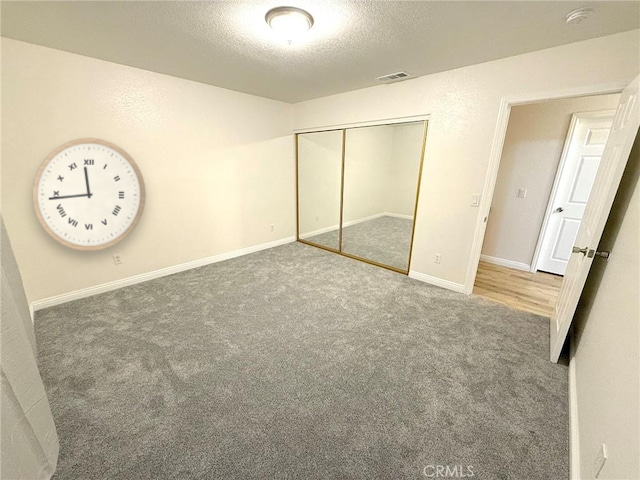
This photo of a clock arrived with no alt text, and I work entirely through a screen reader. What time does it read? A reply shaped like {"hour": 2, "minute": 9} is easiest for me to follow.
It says {"hour": 11, "minute": 44}
